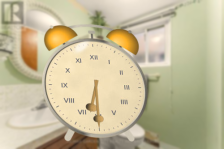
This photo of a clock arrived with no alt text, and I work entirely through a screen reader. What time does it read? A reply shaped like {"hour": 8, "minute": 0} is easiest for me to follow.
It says {"hour": 6, "minute": 30}
